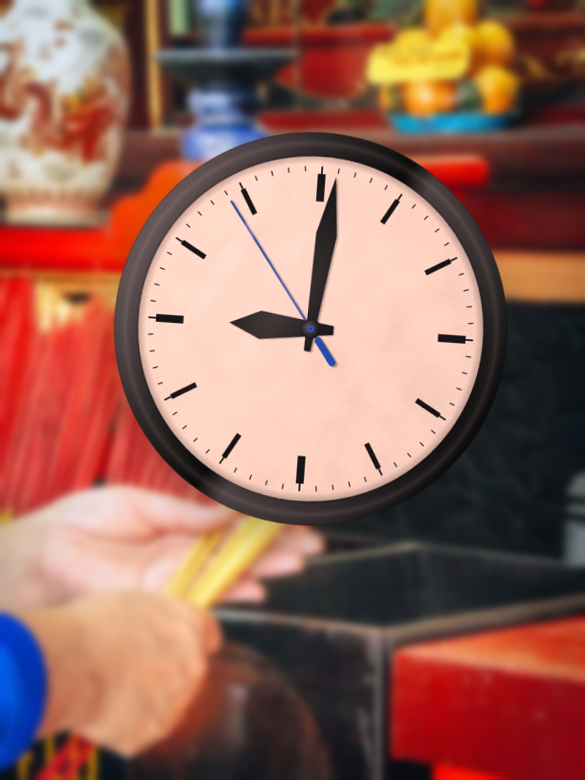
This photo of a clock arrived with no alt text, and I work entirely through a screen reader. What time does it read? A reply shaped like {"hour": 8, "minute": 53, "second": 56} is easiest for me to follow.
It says {"hour": 9, "minute": 0, "second": 54}
